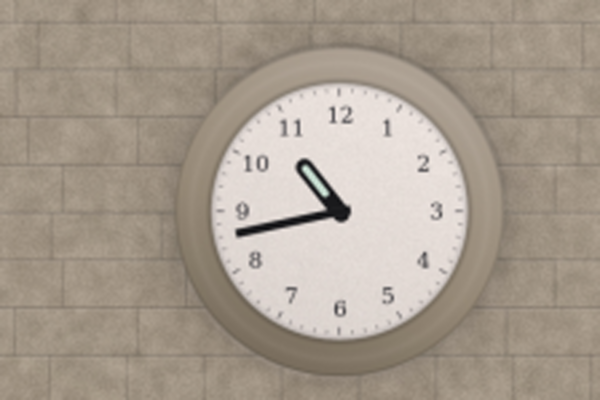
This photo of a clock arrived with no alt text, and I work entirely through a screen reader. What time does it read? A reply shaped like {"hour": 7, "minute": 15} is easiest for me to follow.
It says {"hour": 10, "minute": 43}
